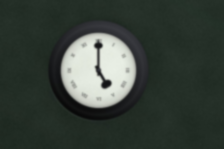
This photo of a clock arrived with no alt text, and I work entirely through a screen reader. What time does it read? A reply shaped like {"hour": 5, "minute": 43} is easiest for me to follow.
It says {"hour": 5, "minute": 0}
